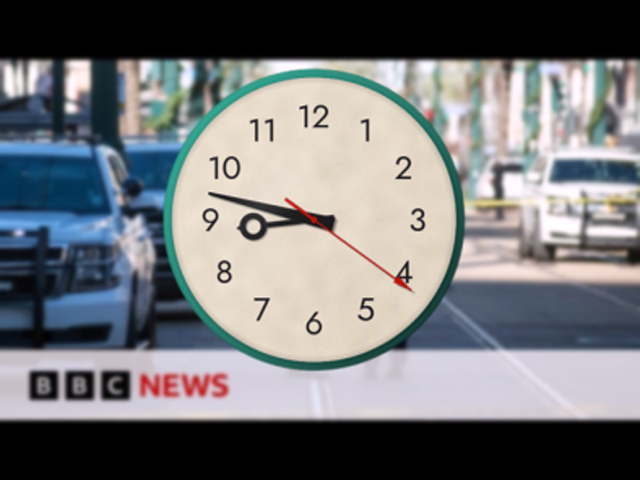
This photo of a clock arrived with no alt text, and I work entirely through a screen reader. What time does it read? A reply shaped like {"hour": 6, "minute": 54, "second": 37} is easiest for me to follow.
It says {"hour": 8, "minute": 47, "second": 21}
